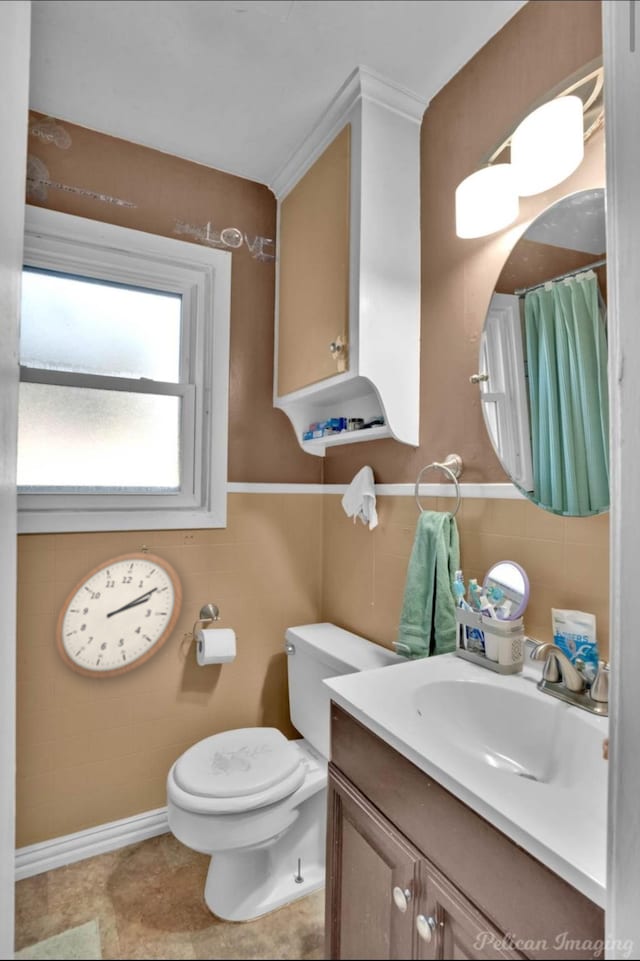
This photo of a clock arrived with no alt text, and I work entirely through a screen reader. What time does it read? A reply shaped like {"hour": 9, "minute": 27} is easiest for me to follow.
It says {"hour": 2, "minute": 9}
